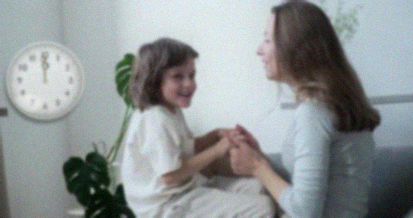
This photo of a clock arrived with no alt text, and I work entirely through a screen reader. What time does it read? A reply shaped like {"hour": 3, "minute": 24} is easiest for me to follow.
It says {"hour": 11, "minute": 59}
